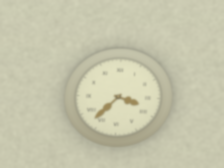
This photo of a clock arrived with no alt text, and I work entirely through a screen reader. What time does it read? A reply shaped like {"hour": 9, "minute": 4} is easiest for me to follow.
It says {"hour": 3, "minute": 37}
